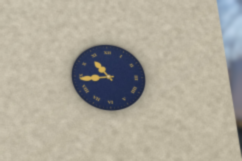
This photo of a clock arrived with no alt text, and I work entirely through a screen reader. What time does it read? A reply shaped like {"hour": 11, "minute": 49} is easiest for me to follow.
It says {"hour": 10, "minute": 44}
